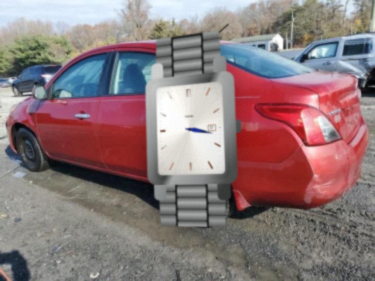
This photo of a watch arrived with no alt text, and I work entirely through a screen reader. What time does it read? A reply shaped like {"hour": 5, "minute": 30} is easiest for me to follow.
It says {"hour": 3, "minute": 17}
